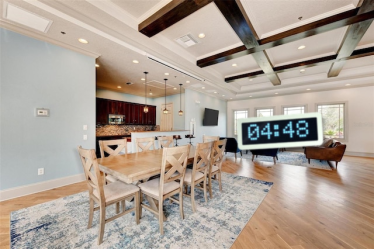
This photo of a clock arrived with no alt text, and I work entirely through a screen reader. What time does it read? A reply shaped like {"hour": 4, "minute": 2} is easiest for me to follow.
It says {"hour": 4, "minute": 48}
